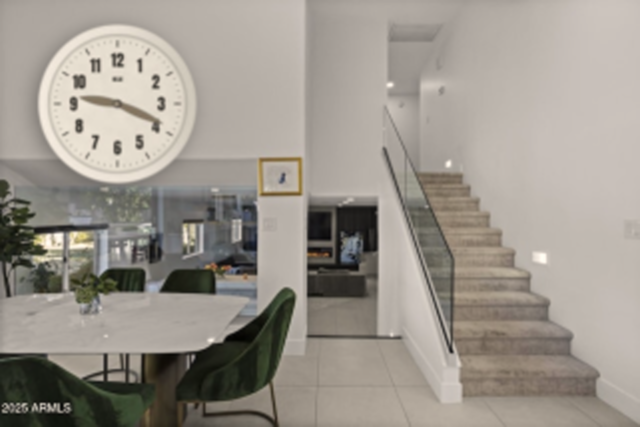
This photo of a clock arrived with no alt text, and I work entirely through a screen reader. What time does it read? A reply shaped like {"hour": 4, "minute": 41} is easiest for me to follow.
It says {"hour": 9, "minute": 19}
